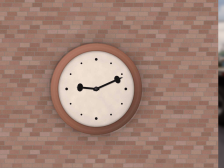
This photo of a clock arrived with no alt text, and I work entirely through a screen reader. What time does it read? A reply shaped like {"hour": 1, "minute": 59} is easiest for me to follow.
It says {"hour": 9, "minute": 11}
